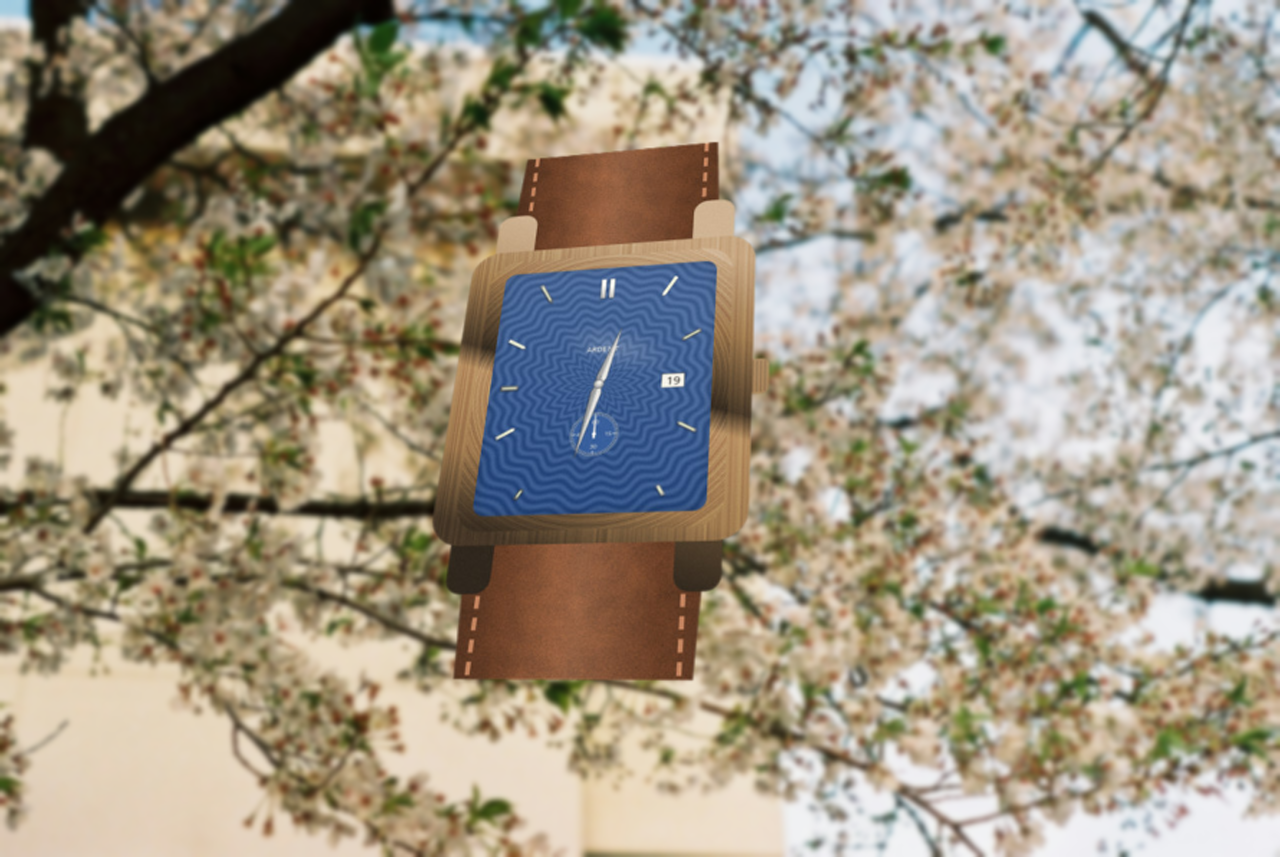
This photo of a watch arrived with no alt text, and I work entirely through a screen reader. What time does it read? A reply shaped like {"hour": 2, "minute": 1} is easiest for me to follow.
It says {"hour": 12, "minute": 32}
